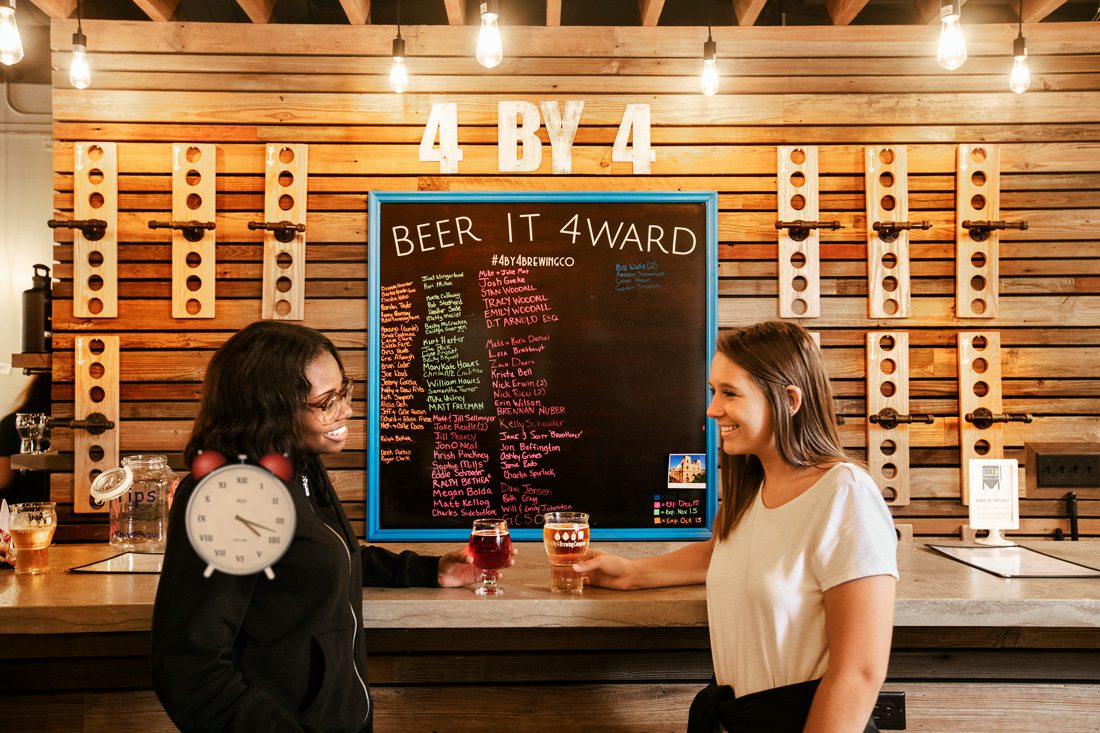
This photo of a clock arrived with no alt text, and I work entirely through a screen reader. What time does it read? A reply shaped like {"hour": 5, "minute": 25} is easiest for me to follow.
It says {"hour": 4, "minute": 18}
